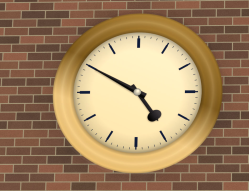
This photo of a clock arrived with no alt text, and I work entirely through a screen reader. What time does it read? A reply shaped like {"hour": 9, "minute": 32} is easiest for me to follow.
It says {"hour": 4, "minute": 50}
